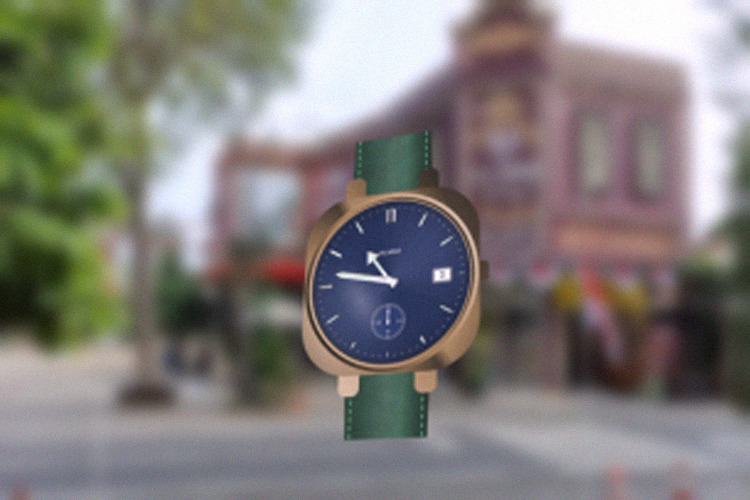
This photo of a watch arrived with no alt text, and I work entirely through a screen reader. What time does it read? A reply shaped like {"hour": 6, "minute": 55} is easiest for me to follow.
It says {"hour": 10, "minute": 47}
